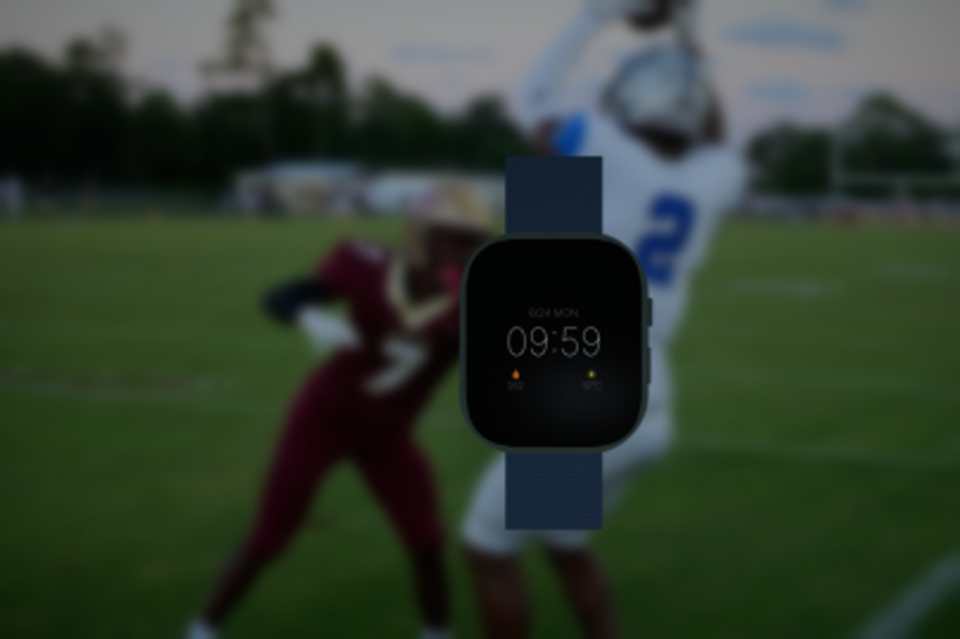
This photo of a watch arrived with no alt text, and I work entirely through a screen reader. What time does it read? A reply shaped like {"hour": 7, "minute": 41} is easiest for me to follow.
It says {"hour": 9, "minute": 59}
